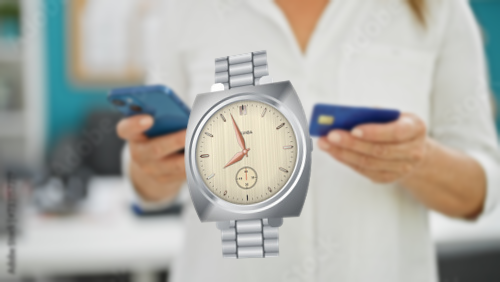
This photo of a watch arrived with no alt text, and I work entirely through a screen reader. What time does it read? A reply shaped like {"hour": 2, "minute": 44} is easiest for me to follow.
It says {"hour": 7, "minute": 57}
